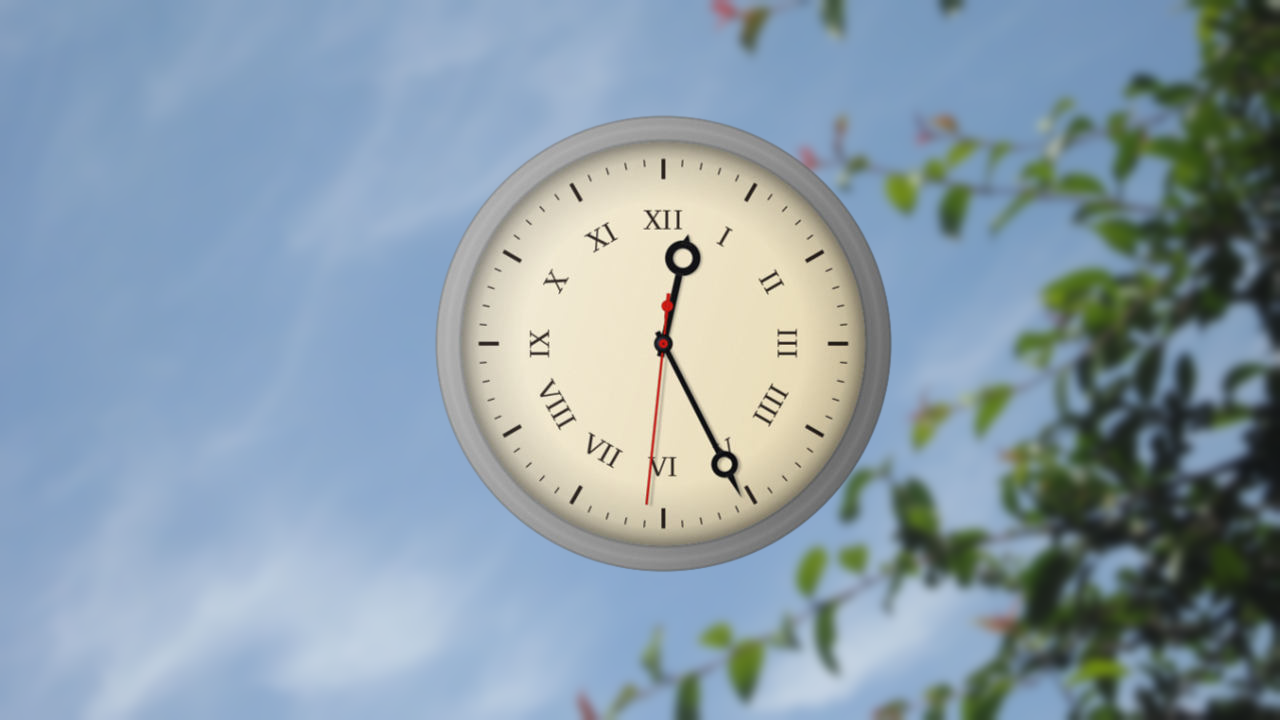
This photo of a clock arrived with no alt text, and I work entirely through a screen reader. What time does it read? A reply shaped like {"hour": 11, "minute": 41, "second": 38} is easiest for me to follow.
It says {"hour": 12, "minute": 25, "second": 31}
